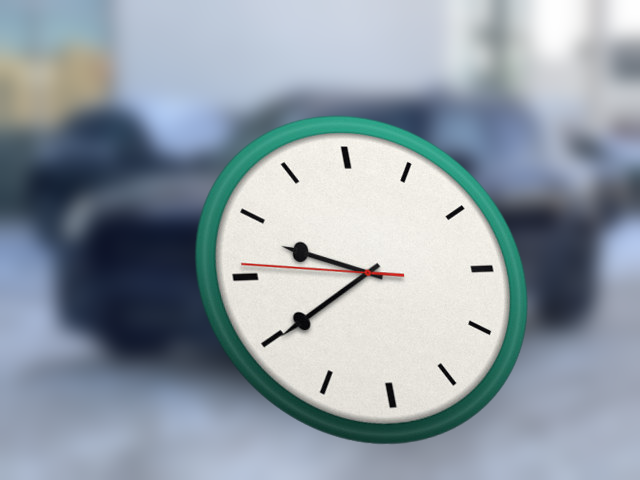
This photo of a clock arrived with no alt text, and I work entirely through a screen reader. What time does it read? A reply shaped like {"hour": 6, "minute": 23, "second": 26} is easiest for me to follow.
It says {"hour": 9, "minute": 39, "second": 46}
